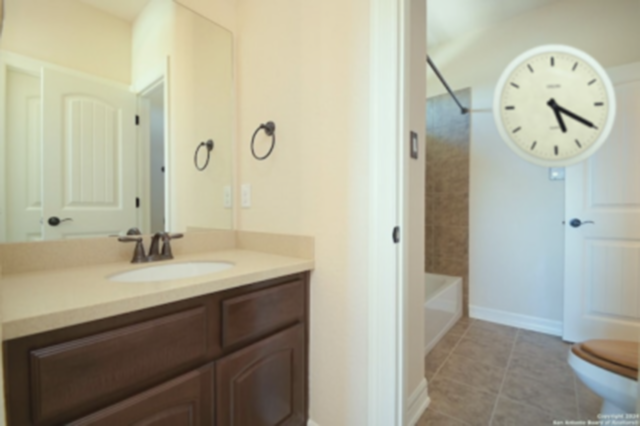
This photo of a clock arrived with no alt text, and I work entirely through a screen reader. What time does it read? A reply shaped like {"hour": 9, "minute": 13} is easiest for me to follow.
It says {"hour": 5, "minute": 20}
